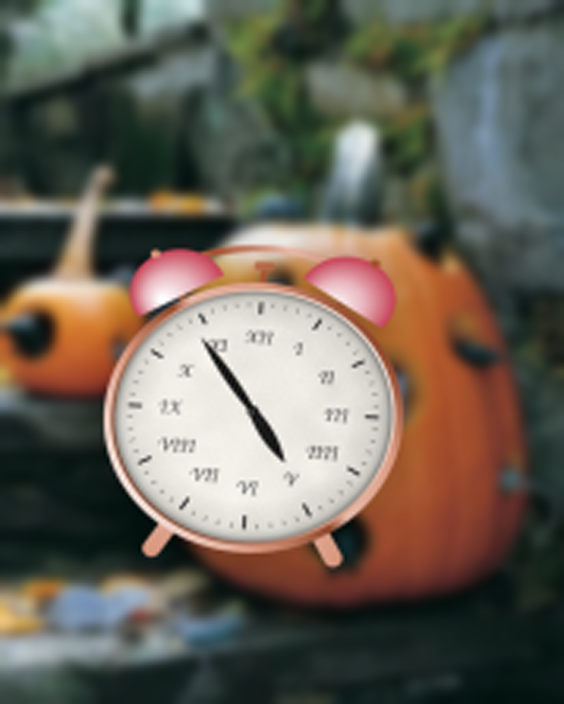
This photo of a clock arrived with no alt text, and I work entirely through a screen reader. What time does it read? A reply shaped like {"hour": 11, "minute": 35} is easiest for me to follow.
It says {"hour": 4, "minute": 54}
